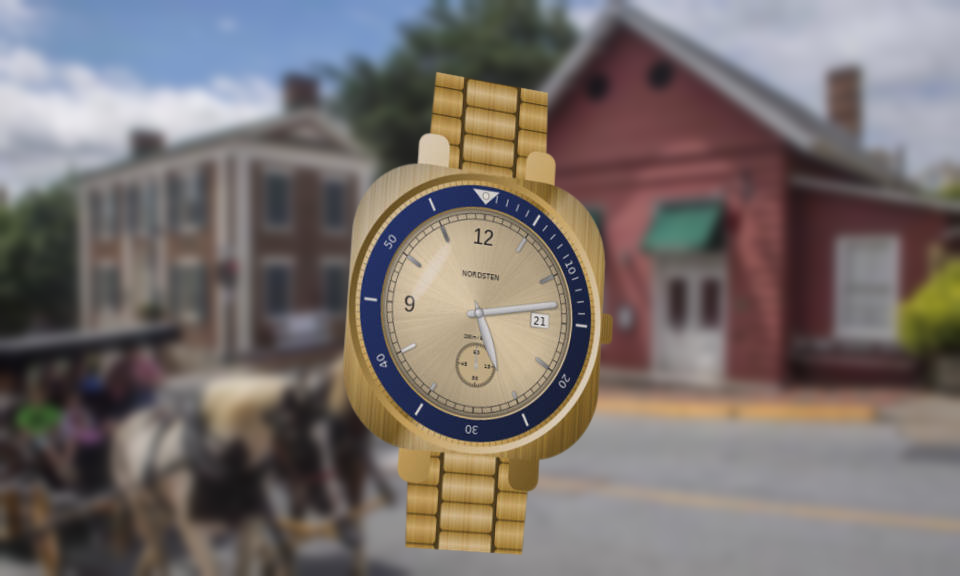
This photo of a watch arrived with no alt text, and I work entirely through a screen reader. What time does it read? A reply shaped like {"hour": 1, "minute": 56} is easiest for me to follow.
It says {"hour": 5, "minute": 13}
